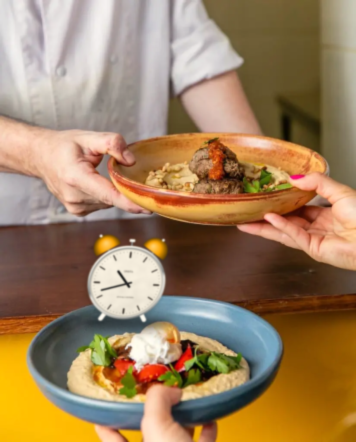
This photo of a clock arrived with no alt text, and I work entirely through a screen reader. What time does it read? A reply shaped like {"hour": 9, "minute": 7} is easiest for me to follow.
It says {"hour": 10, "minute": 42}
